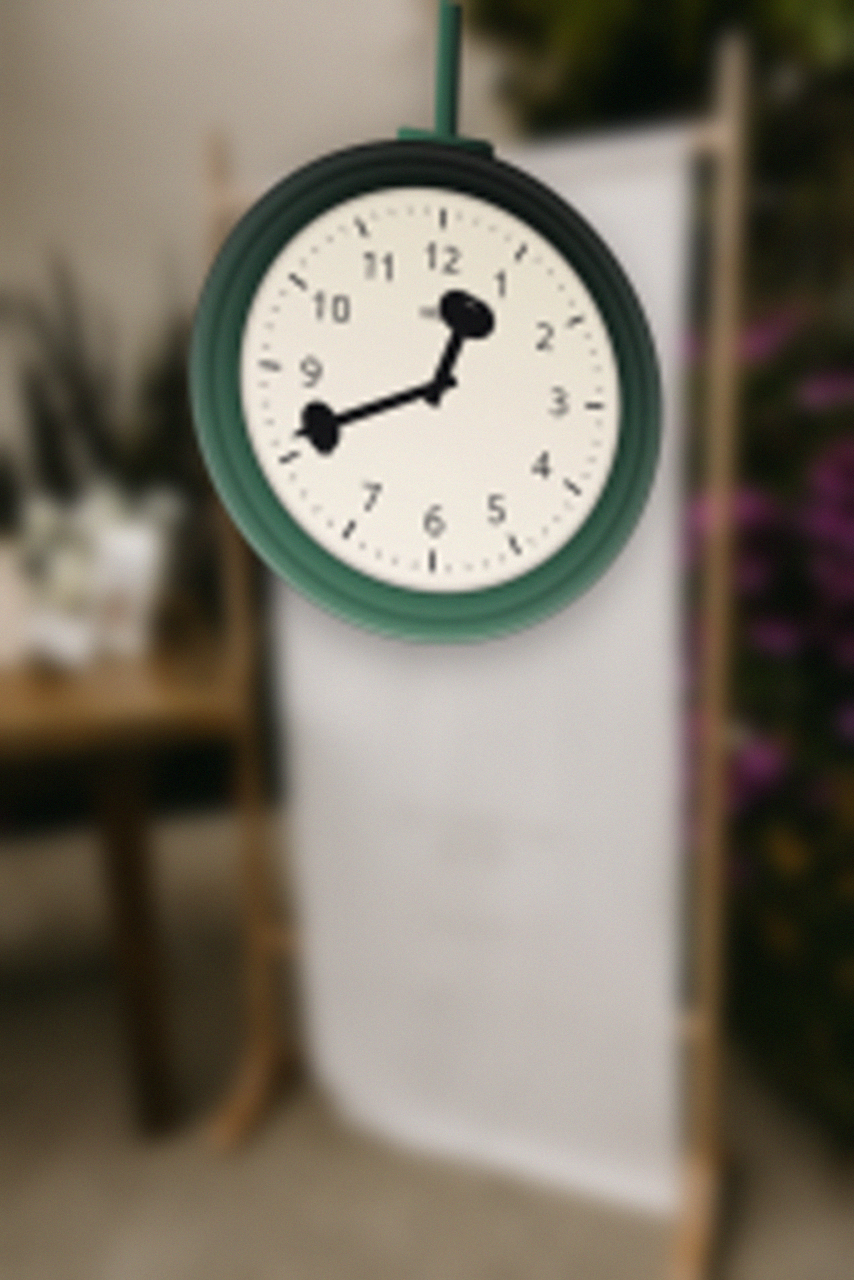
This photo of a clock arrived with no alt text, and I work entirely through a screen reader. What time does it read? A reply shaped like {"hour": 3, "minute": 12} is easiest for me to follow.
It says {"hour": 12, "minute": 41}
